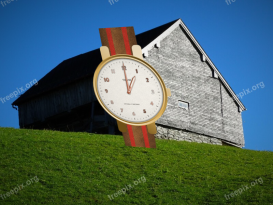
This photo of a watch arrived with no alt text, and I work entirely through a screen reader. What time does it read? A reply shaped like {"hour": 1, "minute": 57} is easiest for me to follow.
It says {"hour": 1, "minute": 0}
